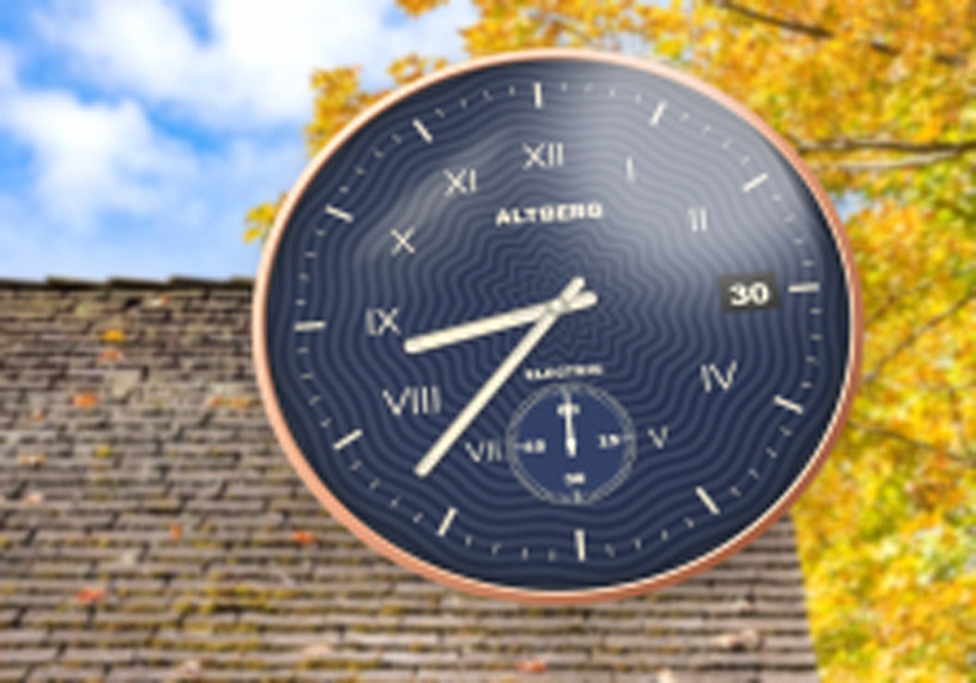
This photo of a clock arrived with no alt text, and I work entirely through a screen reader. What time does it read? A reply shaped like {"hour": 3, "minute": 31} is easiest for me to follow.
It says {"hour": 8, "minute": 37}
